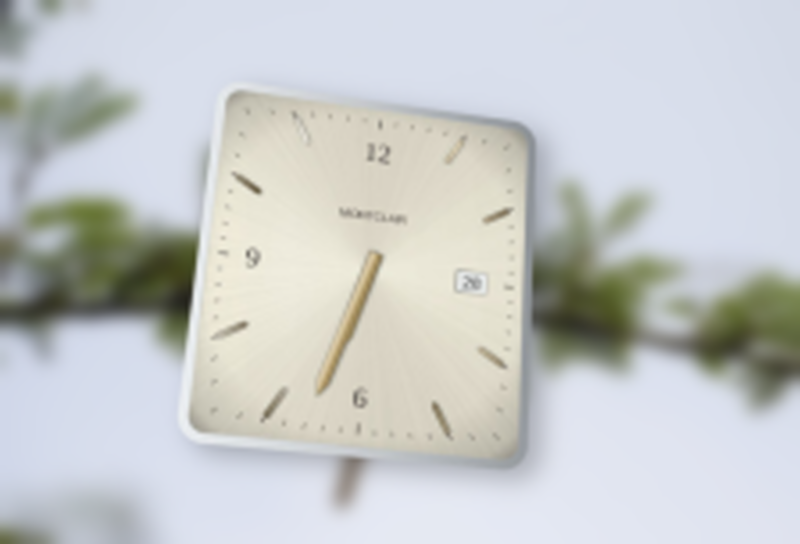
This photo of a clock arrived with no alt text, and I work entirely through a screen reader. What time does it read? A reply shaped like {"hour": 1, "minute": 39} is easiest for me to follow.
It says {"hour": 6, "minute": 33}
